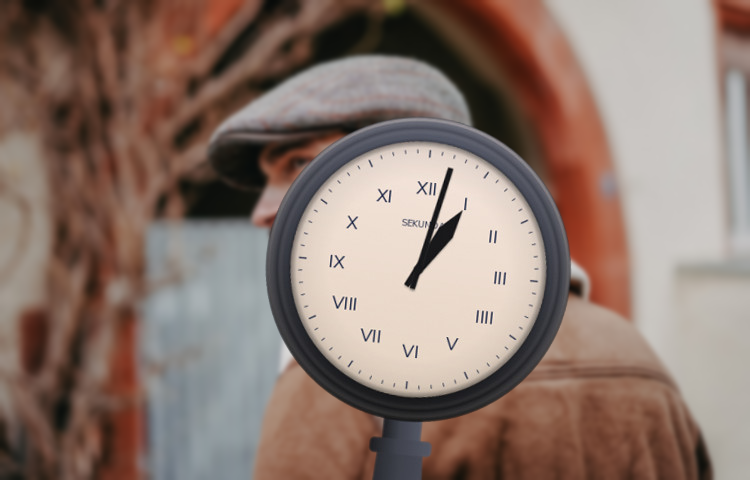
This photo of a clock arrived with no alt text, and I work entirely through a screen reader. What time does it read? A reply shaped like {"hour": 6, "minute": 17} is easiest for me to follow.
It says {"hour": 1, "minute": 2}
